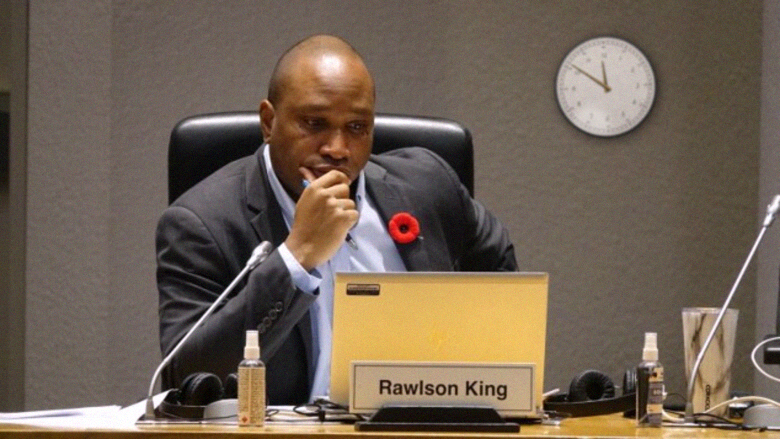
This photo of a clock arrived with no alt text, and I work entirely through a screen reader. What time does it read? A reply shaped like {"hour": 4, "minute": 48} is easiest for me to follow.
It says {"hour": 11, "minute": 51}
